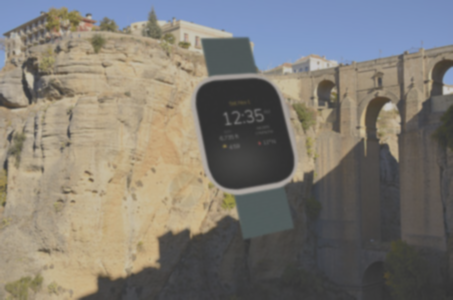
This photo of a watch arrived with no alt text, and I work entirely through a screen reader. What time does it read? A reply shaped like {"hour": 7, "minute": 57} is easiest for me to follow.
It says {"hour": 12, "minute": 35}
